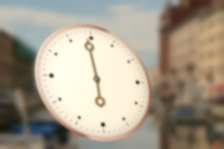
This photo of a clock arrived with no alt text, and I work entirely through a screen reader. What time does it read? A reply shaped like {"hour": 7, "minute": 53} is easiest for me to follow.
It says {"hour": 5, "minute": 59}
